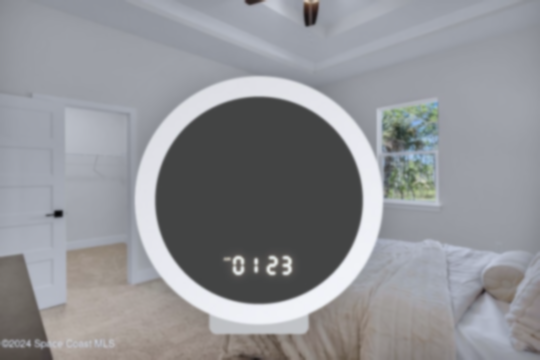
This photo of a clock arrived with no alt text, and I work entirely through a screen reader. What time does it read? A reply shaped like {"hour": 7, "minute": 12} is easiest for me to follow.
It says {"hour": 1, "minute": 23}
